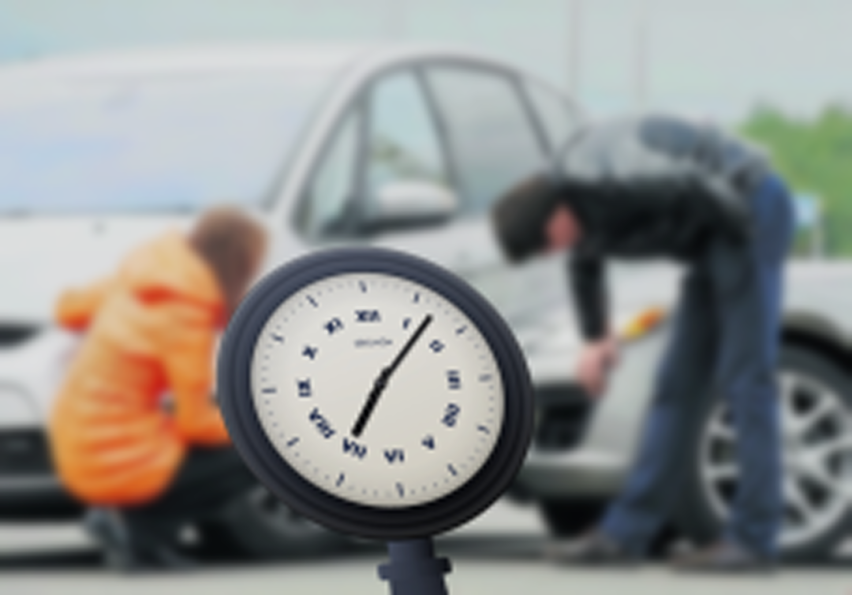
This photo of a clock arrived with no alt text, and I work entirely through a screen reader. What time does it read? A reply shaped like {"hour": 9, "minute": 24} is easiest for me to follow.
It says {"hour": 7, "minute": 7}
